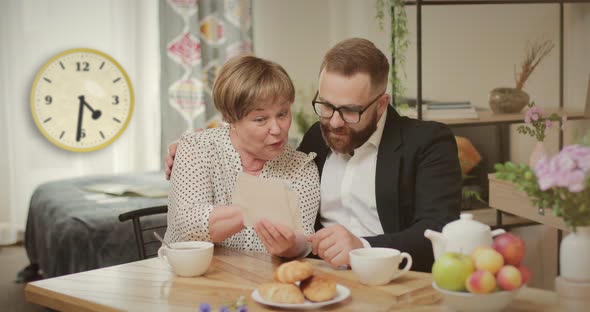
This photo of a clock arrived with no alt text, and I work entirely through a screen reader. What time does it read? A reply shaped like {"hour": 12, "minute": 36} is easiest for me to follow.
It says {"hour": 4, "minute": 31}
